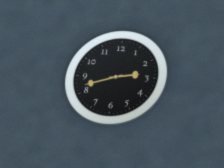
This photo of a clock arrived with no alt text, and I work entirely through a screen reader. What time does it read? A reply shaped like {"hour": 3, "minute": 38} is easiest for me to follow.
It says {"hour": 2, "minute": 42}
